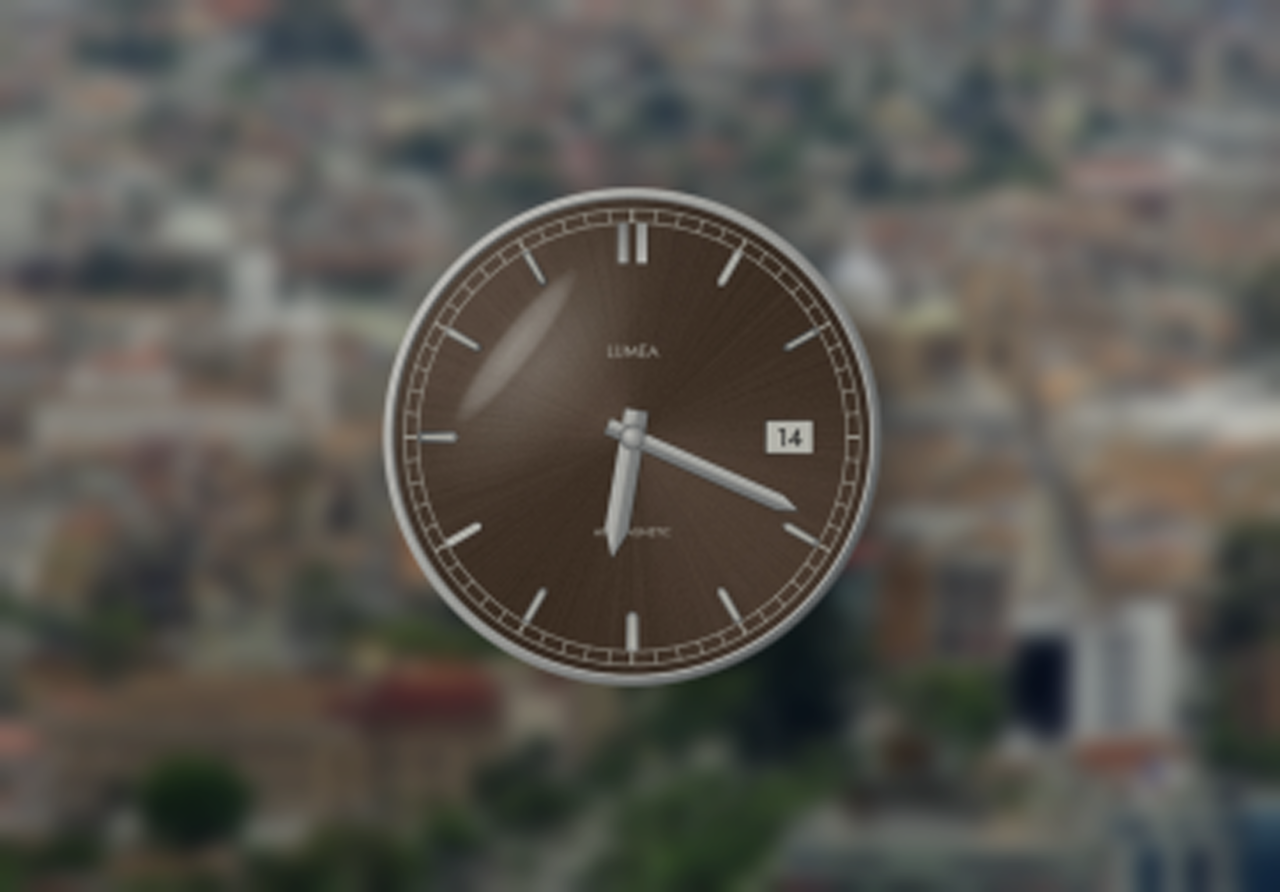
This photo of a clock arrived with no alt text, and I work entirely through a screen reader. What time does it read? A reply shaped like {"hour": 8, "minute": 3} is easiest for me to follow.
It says {"hour": 6, "minute": 19}
